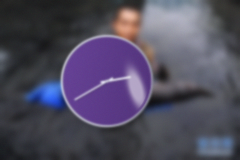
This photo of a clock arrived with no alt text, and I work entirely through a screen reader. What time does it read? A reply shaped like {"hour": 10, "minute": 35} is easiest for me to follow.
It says {"hour": 2, "minute": 40}
